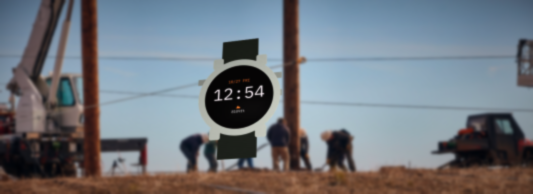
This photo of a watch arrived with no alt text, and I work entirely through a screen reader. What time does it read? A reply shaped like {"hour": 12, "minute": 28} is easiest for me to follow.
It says {"hour": 12, "minute": 54}
